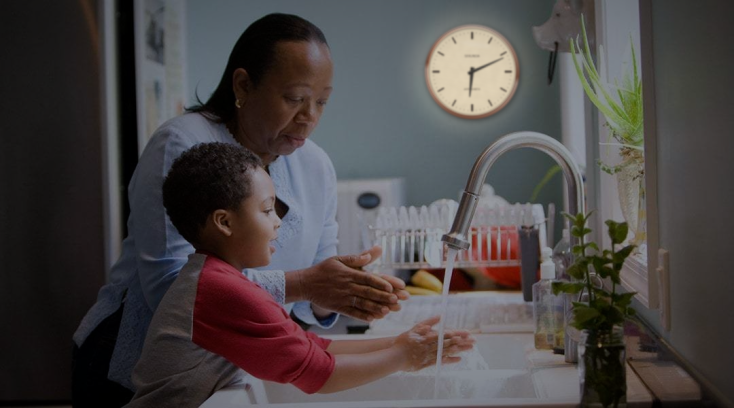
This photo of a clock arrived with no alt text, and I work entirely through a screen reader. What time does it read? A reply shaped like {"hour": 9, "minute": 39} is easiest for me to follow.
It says {"hour": 6, "minute": 11}
